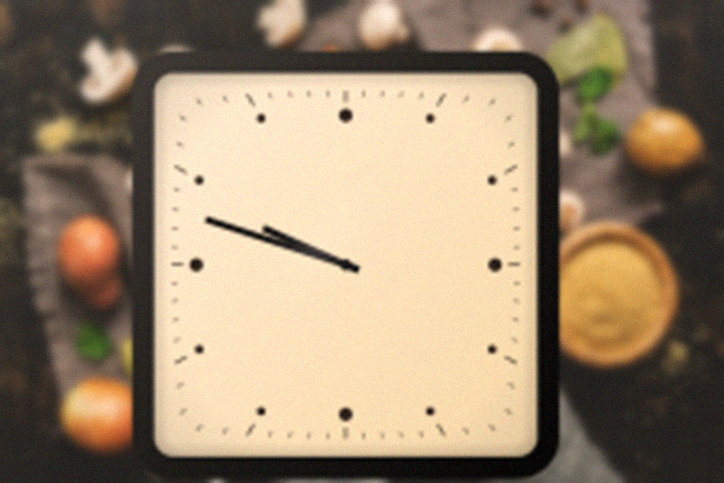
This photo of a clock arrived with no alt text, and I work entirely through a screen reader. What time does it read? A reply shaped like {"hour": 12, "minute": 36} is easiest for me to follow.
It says {"hour": 9, "minute": 48}
